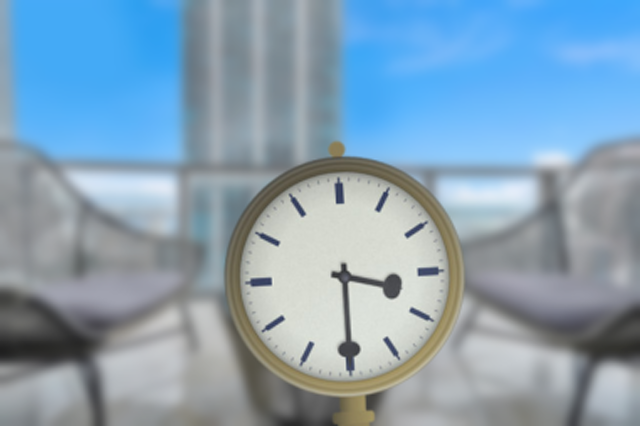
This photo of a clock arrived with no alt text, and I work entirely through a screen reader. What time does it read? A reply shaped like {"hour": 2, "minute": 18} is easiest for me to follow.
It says {"hour": 3, "minute": 30}
